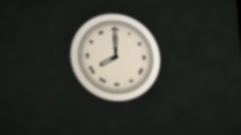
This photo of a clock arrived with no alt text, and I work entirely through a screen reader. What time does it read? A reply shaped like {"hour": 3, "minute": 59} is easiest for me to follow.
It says {"hour": 8, "minute": 0}
